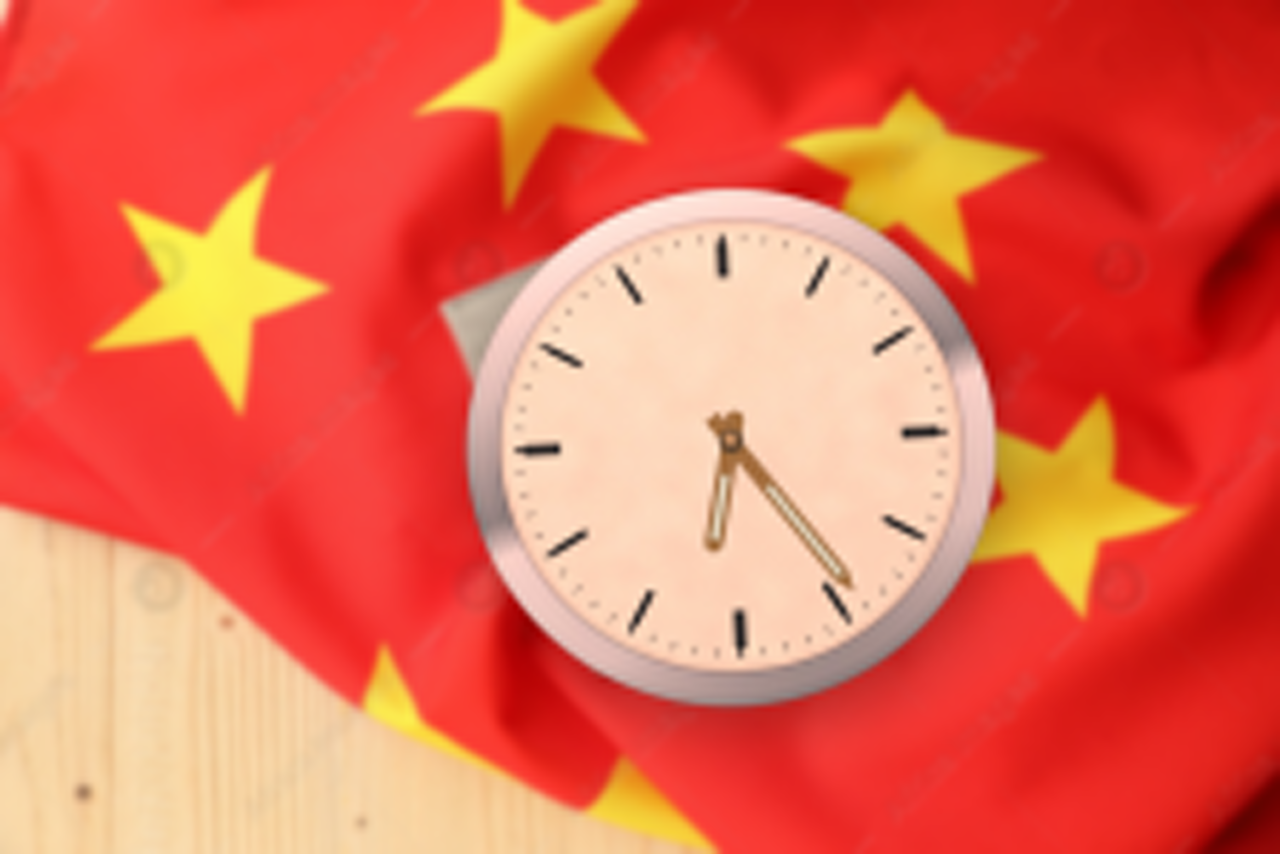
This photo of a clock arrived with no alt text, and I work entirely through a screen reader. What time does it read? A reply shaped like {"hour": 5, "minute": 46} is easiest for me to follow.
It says {"hour": 6, "minute": 24}
